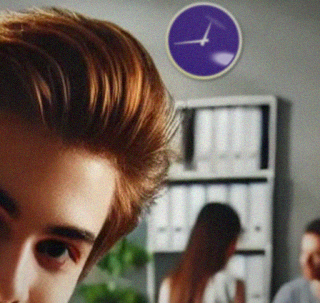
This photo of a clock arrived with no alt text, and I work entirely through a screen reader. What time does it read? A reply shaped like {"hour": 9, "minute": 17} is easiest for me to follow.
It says {"hour": 12, "minute": 44}
